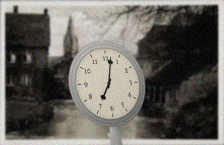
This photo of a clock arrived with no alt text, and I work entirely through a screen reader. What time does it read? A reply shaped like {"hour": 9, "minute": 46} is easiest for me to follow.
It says {"hour": 7, "minute": 2}
